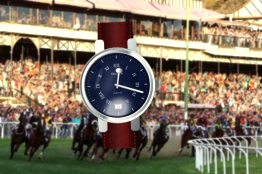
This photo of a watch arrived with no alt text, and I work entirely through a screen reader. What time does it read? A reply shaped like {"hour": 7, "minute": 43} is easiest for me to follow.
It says {"hour": 12, "minute": 18}
